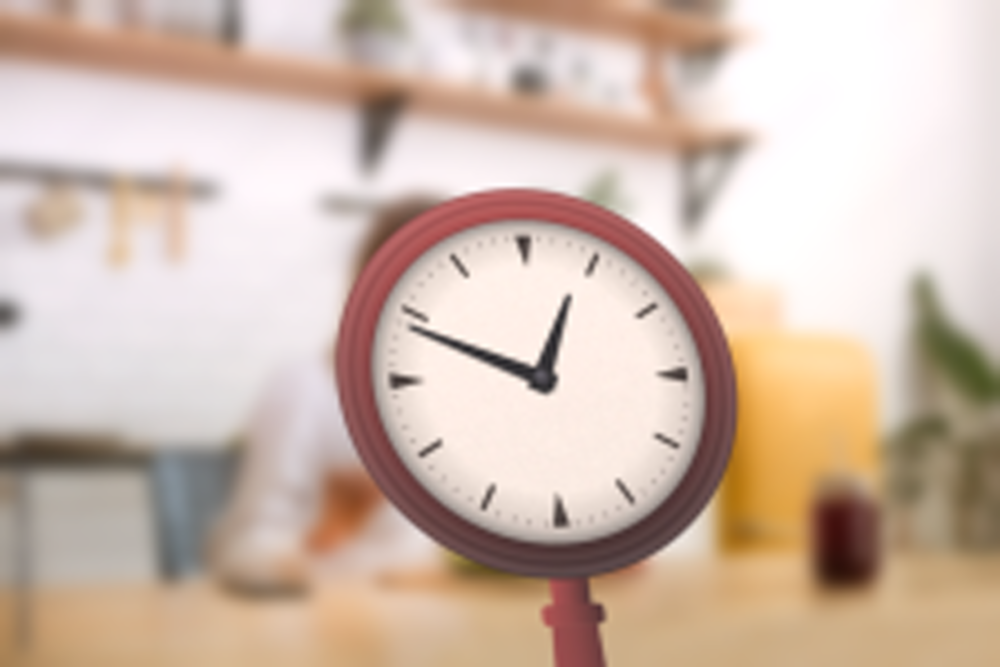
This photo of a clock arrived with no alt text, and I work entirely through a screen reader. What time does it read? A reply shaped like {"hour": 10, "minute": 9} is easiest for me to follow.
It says {"hour": 12, "minute": 49}
